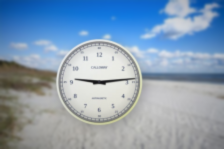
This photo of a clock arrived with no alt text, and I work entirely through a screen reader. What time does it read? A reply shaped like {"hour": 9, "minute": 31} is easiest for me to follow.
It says {"hour": 9, "minute": 14}
